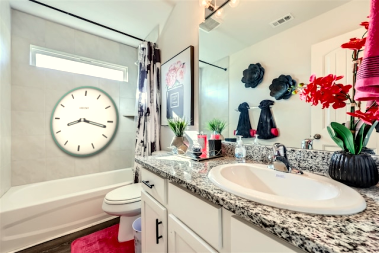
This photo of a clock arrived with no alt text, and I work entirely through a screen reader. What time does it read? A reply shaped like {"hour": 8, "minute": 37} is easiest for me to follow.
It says {"hour": 8, "minute": 17}
